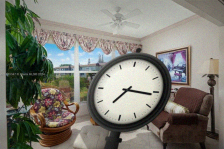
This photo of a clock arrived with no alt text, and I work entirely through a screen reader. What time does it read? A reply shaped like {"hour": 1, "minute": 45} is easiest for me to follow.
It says {"hour": 7, "minute": 16}
